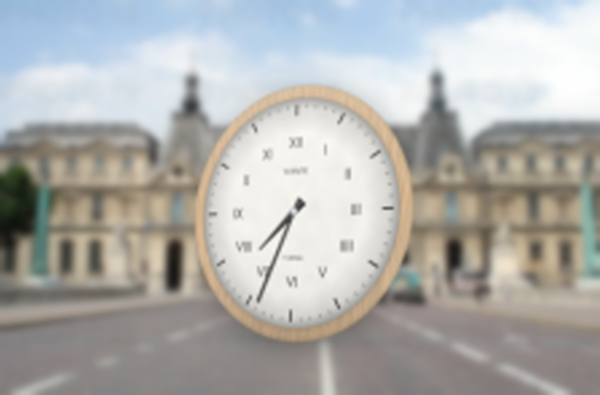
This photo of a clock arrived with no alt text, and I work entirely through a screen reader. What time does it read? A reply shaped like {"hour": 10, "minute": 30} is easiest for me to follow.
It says {"hour": 7, "minute": 34}
